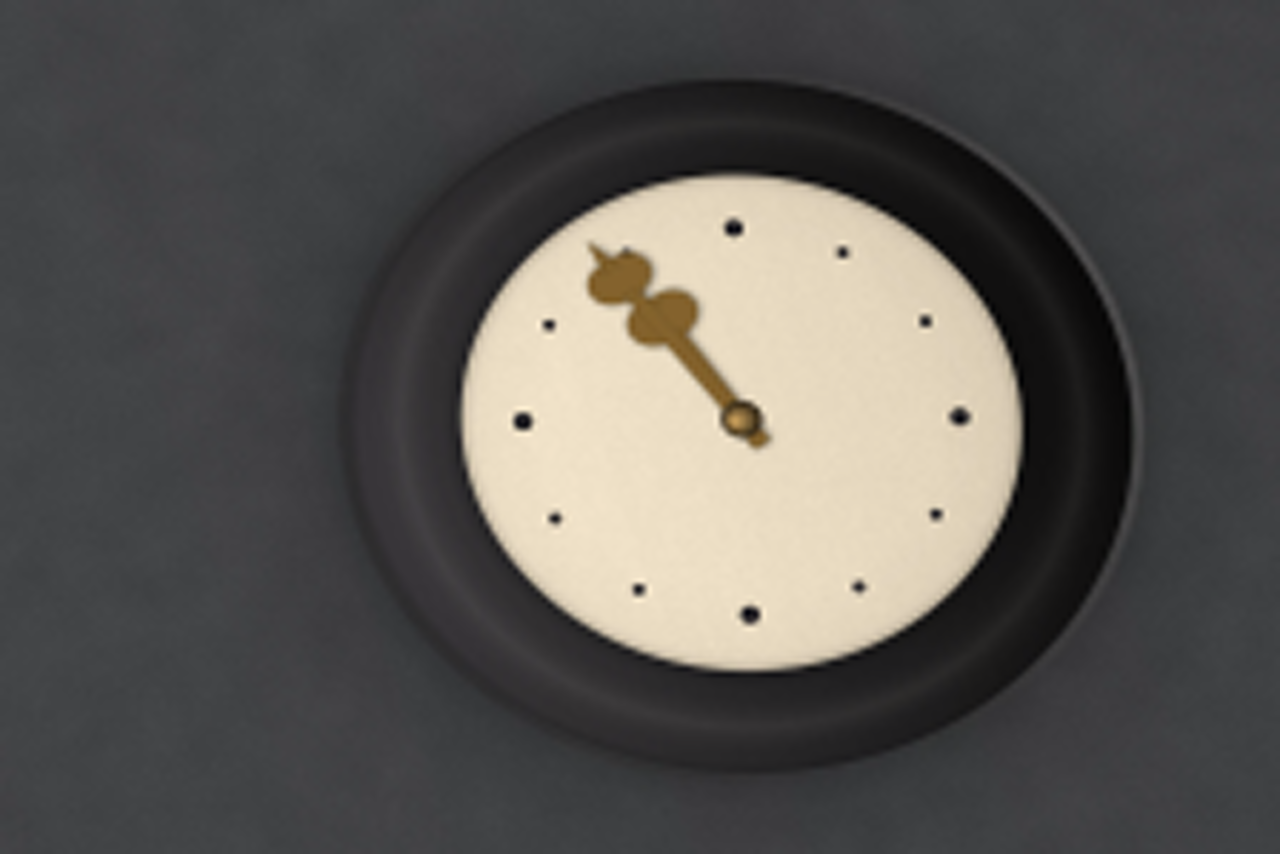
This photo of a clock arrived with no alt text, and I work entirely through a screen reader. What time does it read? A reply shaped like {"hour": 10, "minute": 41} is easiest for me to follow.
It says {"hour": 10, "minute": 54}
